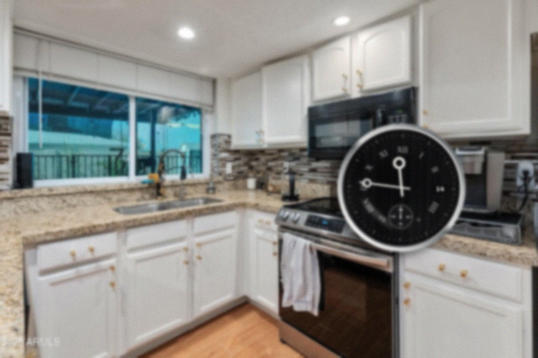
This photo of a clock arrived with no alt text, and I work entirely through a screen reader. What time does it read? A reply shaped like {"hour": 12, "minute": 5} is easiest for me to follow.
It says {"hour": 11, "minute": 46}
